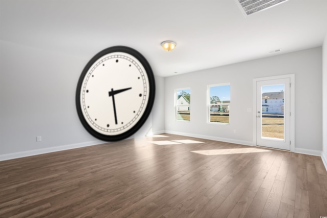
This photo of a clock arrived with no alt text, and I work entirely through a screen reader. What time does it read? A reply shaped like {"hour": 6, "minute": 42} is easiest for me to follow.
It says {"hour": 2, "minute": 27}
